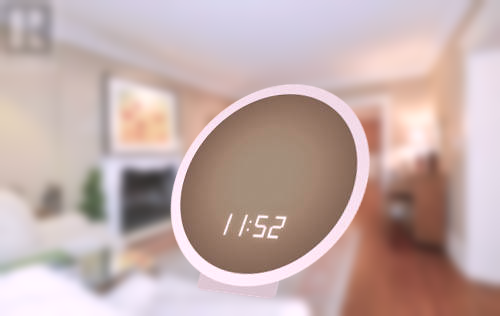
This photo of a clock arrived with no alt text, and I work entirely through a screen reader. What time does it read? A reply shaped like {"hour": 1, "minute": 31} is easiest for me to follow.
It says {"hour": 11, "minute": 52}
